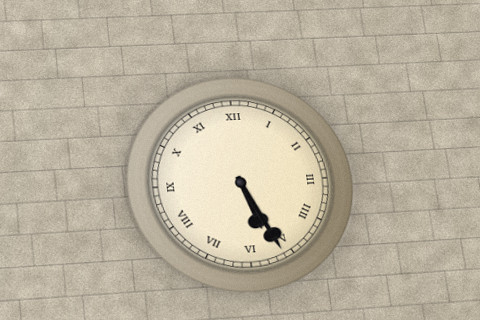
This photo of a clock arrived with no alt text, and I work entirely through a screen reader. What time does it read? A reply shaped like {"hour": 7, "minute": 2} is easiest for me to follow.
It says {"hour": 5, "minute": 26}
